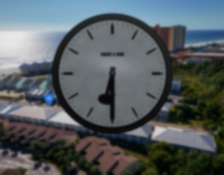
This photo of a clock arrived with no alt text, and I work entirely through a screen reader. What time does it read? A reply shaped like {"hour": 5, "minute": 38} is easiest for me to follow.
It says {"hour": 6, "minute": 30}
